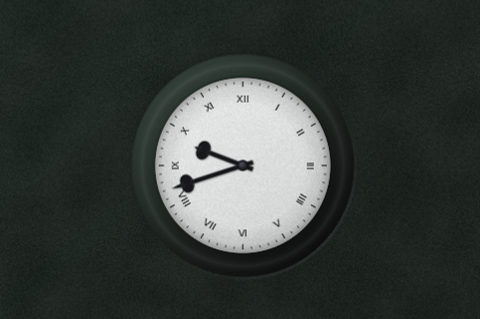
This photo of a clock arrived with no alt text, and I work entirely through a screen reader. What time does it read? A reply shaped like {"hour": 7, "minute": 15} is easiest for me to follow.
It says {"hour": 9, "minute": 42}
